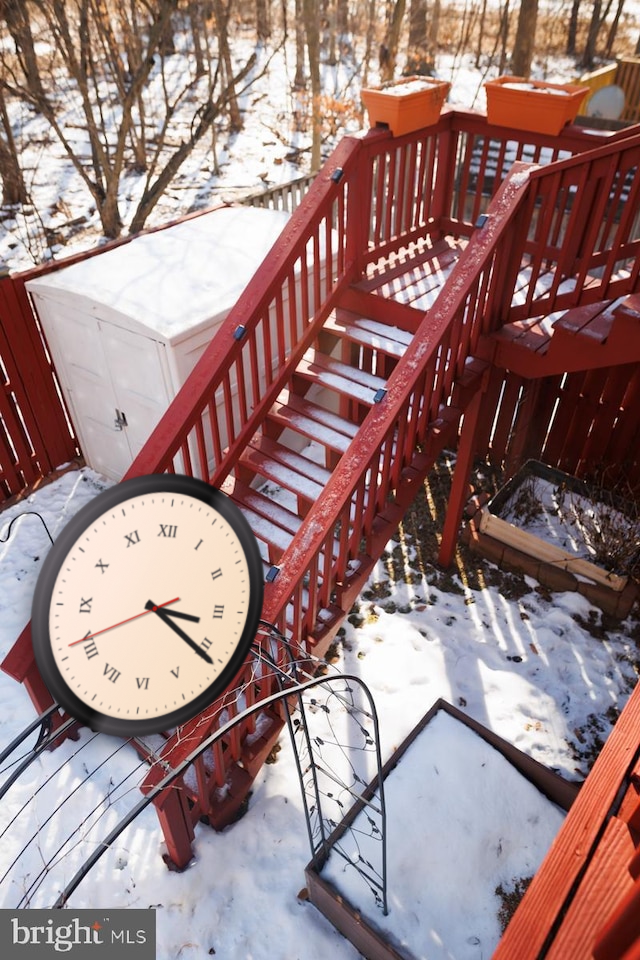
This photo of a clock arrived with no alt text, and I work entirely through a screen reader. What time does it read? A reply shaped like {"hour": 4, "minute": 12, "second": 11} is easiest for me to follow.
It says {"hour": 3, "minute": 20, "second": 41}
